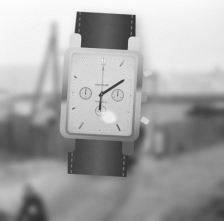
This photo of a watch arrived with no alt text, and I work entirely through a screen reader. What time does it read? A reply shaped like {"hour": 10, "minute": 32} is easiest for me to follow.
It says {"hour": 6, "minute": 9}
